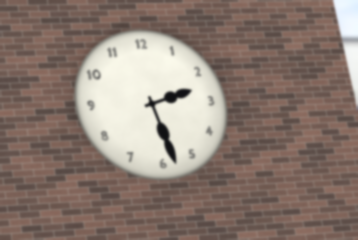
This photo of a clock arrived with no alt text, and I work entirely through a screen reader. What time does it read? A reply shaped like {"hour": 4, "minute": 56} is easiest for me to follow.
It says {"hour": 2, "minute": 28}
